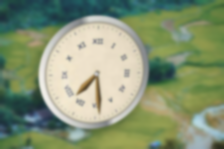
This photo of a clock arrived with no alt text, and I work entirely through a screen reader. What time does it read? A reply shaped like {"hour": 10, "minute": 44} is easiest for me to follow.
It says {"hour": 7, "minute": 29}
